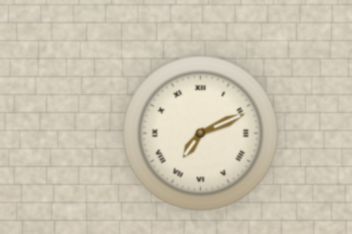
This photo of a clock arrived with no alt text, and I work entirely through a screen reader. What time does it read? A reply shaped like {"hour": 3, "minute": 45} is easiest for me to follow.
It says {"hour": 7, "minute": 11}
